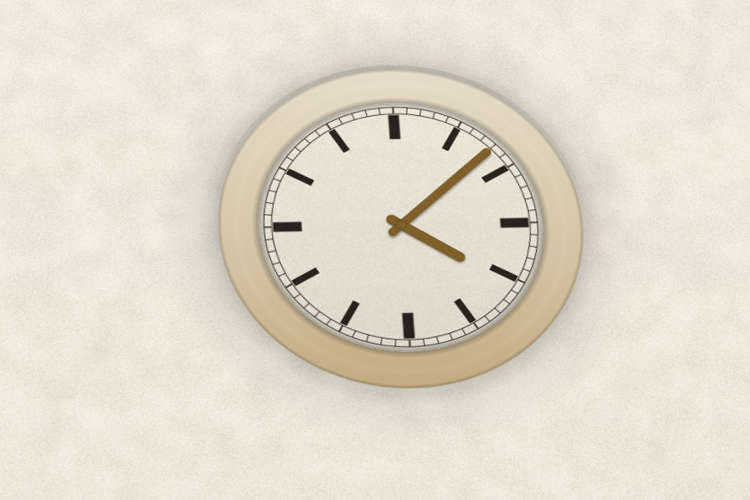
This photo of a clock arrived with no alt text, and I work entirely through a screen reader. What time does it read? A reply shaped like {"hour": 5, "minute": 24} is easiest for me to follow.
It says {"hour": 4, "minute": 8}
